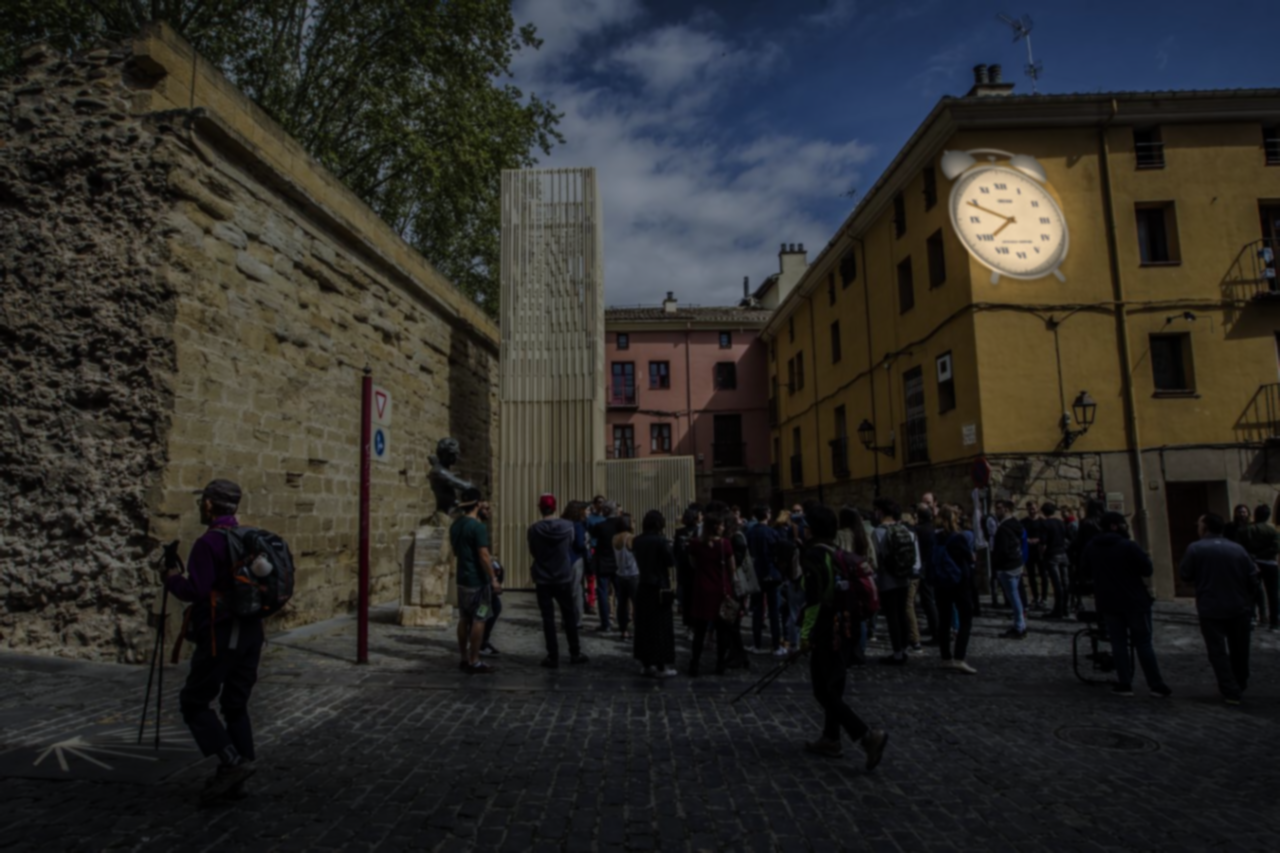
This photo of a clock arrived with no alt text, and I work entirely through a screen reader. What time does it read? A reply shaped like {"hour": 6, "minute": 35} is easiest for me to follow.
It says {"hour": 7, "minute": 49}
